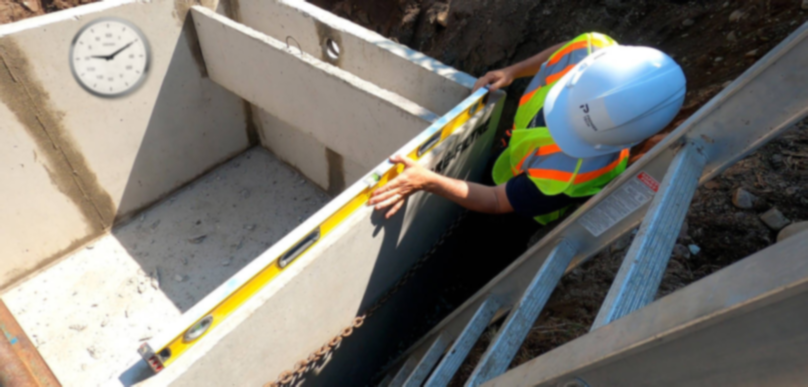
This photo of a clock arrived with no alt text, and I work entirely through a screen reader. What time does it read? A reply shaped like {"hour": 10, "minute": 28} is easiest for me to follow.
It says {"hour": 9, "minute": 10}
